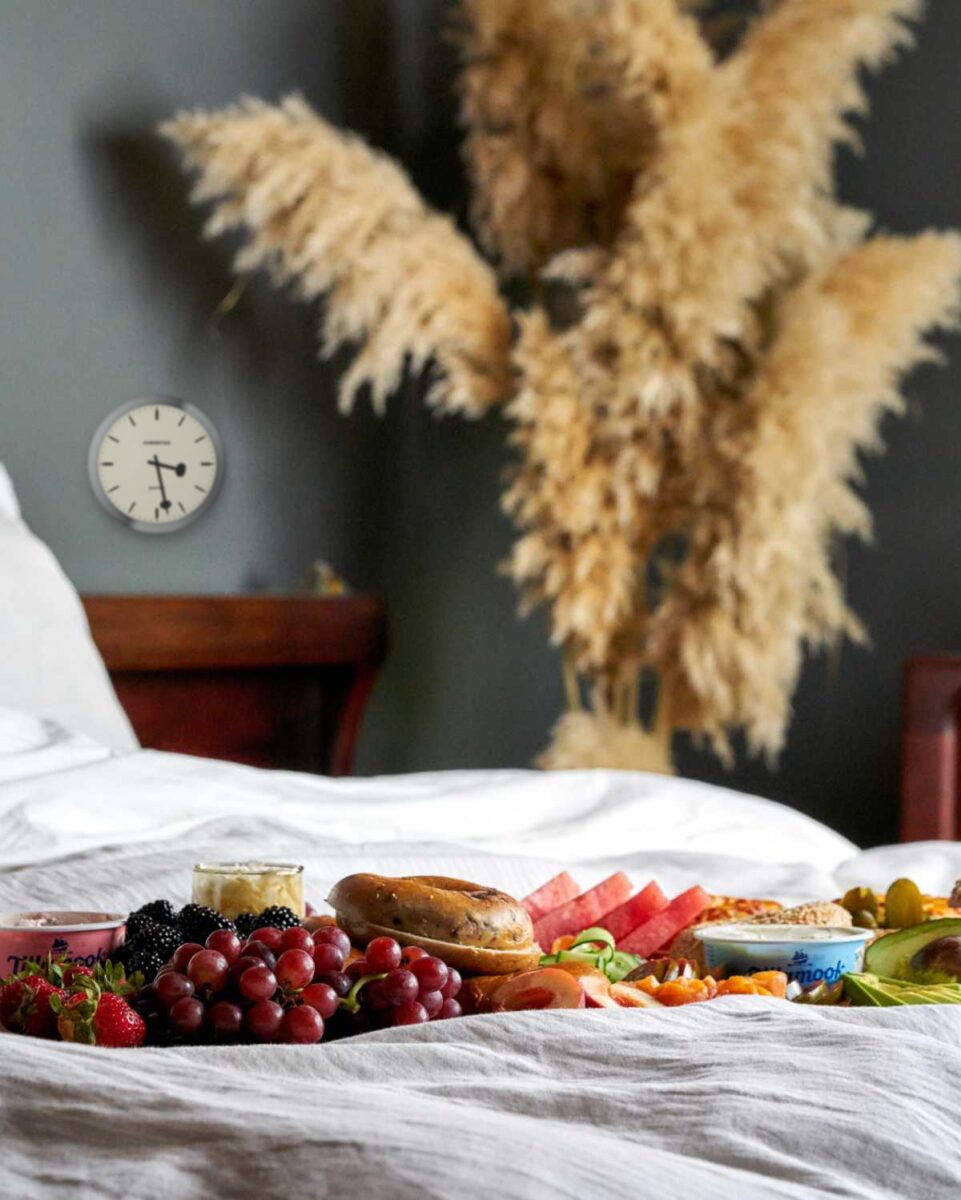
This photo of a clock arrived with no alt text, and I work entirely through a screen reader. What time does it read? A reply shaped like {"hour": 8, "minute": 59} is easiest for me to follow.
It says {"hour": 3, "minute": 28}
